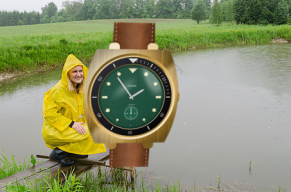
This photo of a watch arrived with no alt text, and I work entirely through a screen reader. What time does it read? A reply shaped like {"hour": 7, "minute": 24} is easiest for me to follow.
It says {"hour": 1, "minute": 54}
